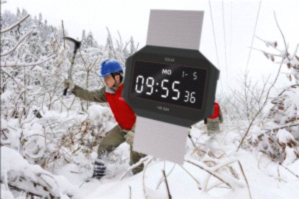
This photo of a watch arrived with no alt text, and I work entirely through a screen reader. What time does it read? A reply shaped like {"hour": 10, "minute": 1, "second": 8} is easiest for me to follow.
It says {"hour": 9, "minute": 55, "second": 36}
